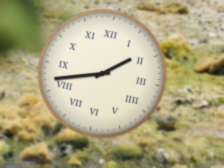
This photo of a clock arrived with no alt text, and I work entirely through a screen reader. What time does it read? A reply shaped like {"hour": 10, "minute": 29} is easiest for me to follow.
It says {"hour": 1, "minute": 42}
